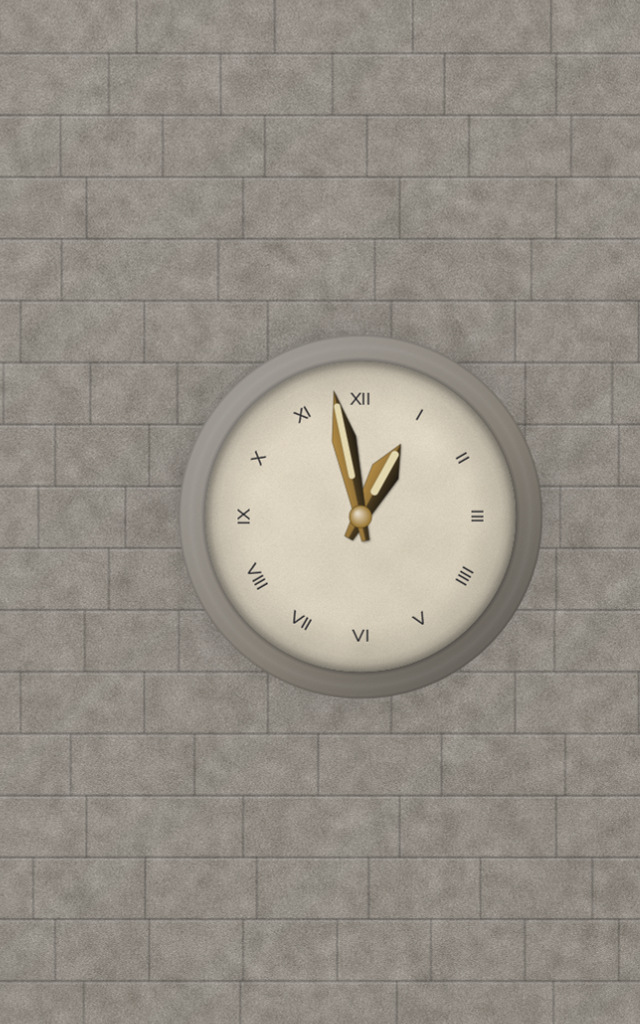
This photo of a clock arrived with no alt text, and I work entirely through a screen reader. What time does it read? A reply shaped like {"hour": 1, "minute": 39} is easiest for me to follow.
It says {"hour": 12, "minute": 58}
